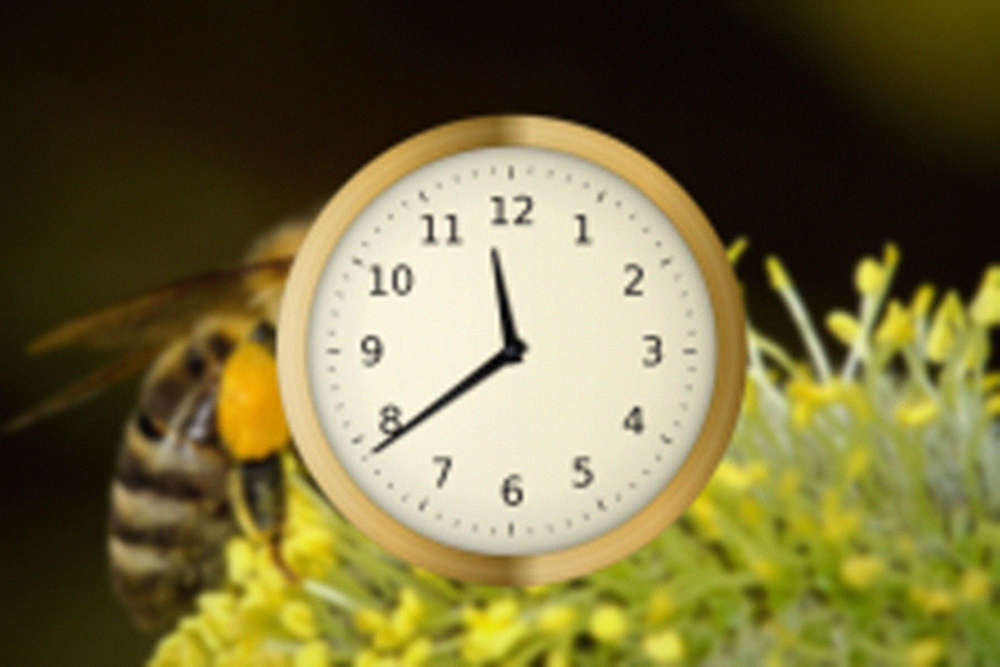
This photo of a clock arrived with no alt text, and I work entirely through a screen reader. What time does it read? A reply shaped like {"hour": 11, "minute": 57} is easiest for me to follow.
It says {"hour": 11, "minute": 39}
